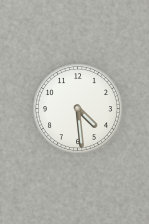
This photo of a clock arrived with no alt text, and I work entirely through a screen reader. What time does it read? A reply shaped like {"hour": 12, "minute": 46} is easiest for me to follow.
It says {"hour": 4, "minute": 29}
